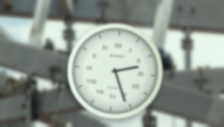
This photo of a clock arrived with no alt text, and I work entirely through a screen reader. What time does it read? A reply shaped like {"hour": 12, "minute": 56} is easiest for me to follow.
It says {"hour": 2, "minute": 26}
